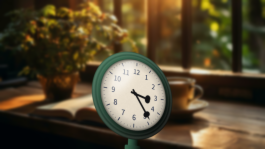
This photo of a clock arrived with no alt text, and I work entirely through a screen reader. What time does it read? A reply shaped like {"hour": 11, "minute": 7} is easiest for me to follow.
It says {"hour": 3, "minute": 24}
